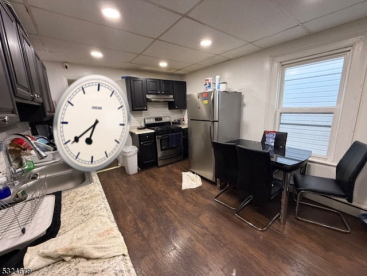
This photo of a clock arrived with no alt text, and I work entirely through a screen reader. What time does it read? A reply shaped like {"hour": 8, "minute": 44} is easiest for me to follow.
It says {"hour": 6, "minute": 39}
